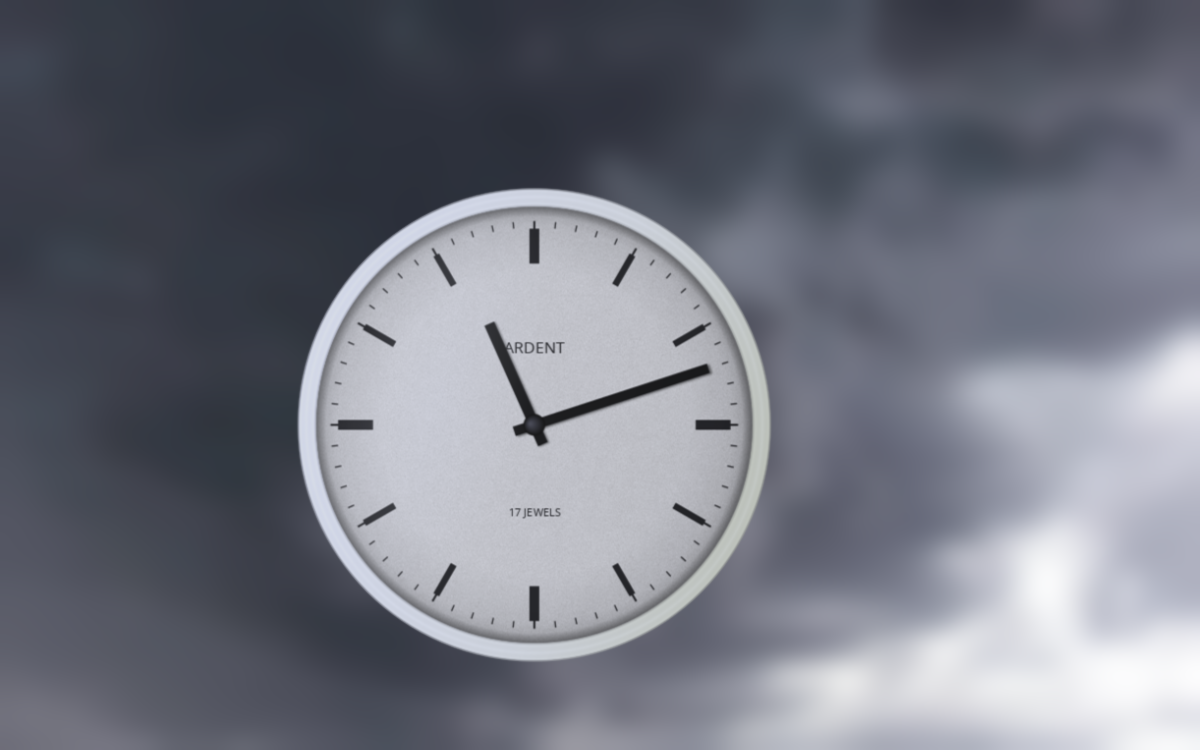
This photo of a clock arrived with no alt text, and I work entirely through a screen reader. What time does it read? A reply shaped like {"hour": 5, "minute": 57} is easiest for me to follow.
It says {"hour": 11, "minute": 12}
